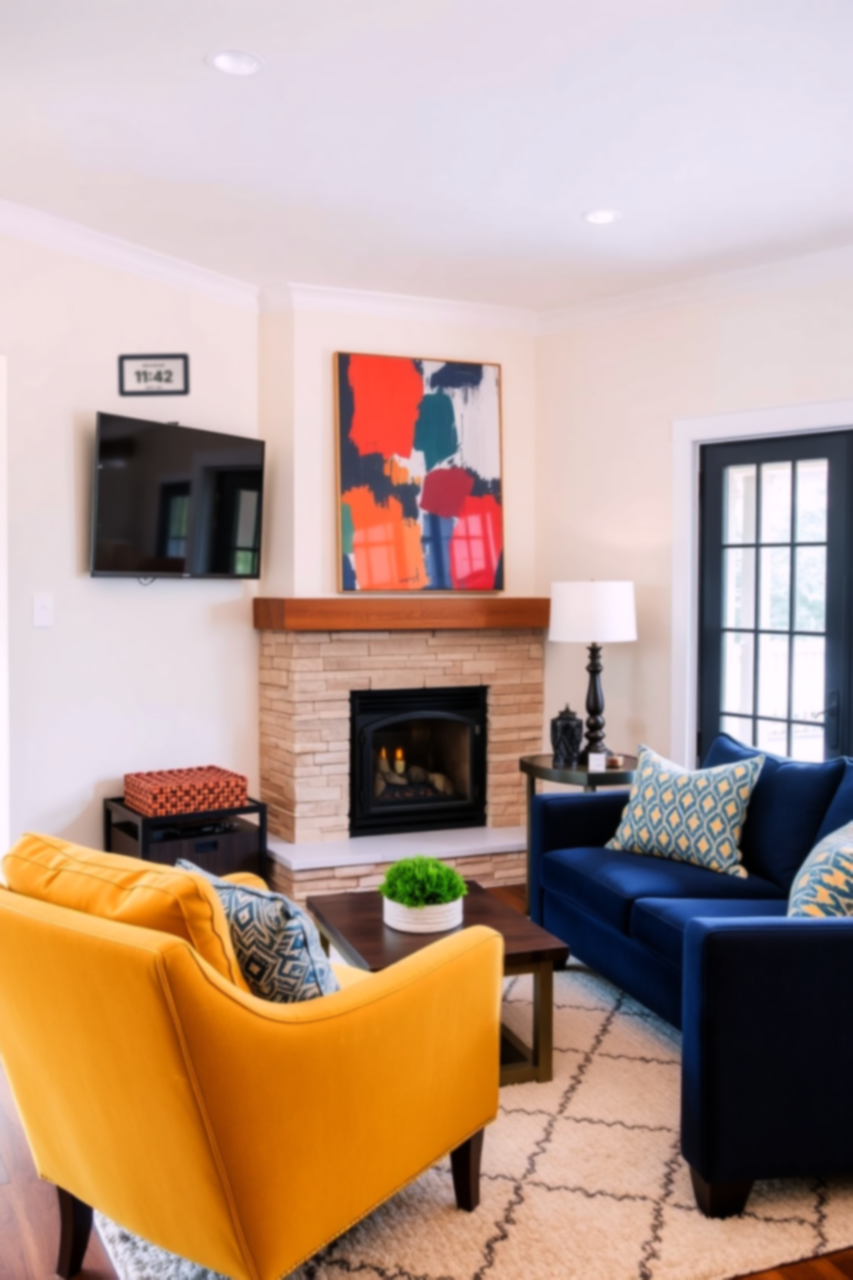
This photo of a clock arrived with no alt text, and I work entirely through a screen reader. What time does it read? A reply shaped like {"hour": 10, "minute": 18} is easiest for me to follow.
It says {"hour": 11, "minute": 42}
